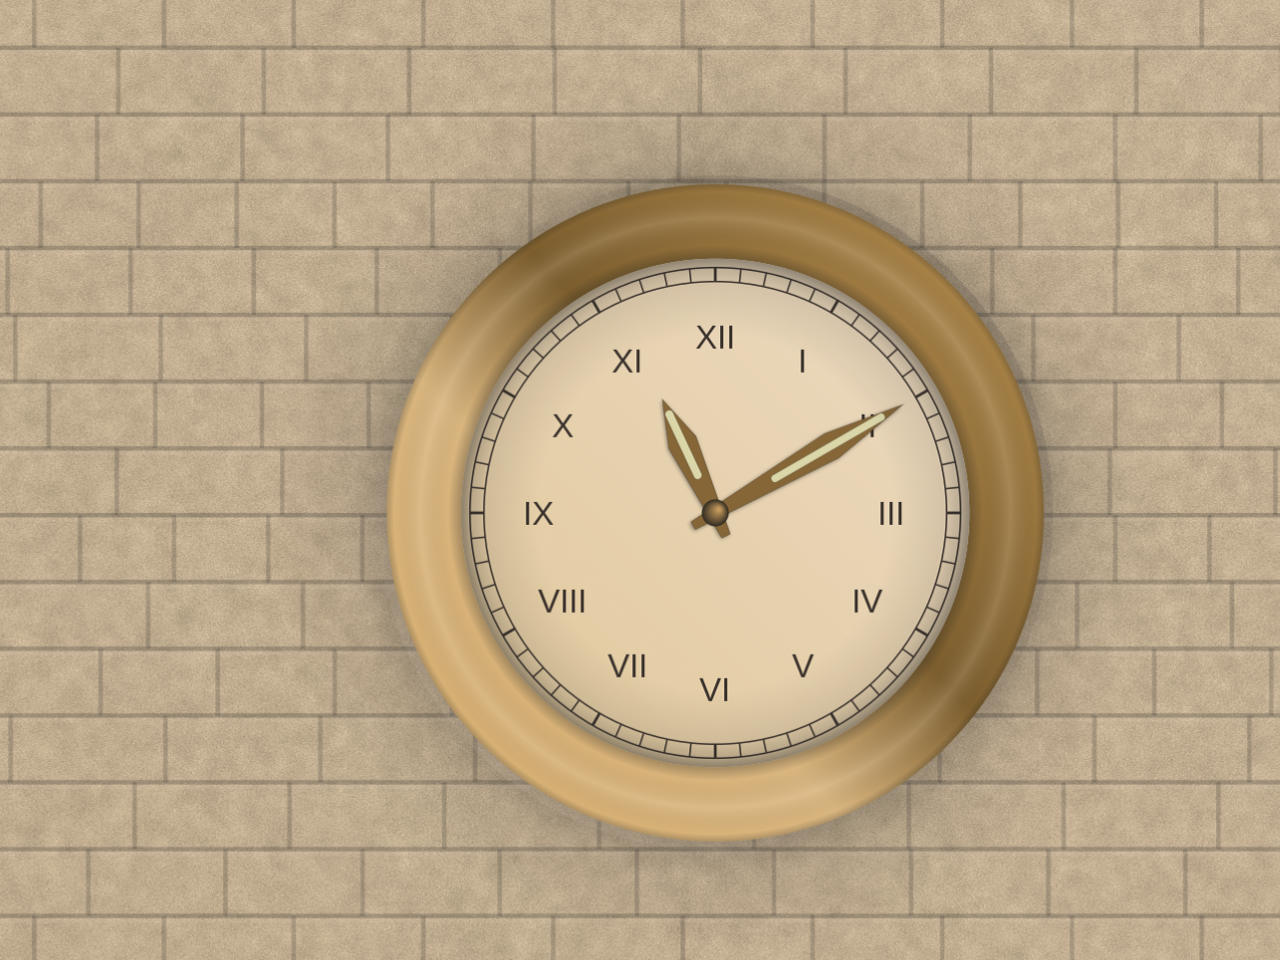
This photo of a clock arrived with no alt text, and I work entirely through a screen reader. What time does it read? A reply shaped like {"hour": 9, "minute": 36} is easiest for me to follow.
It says {"hour": 11, "minute": 10}
